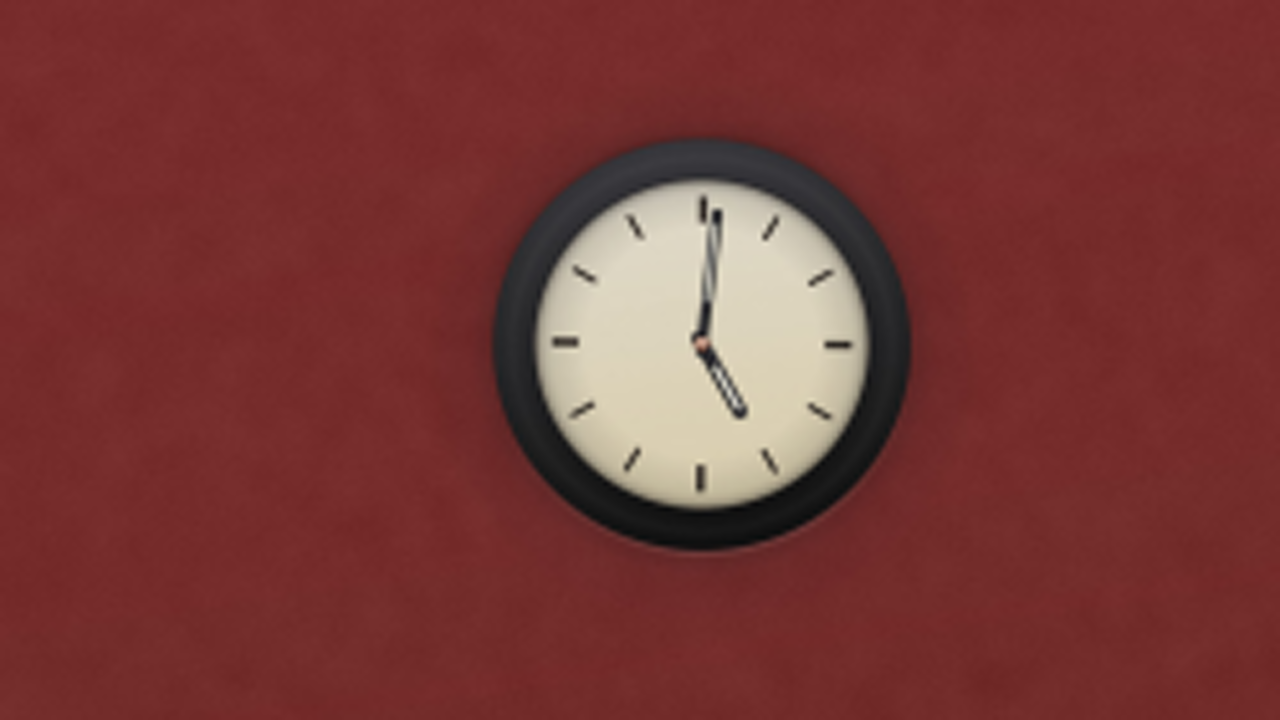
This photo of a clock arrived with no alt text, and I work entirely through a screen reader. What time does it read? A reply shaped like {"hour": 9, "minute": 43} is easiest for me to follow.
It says {"hour": 5, "minute": 1}
